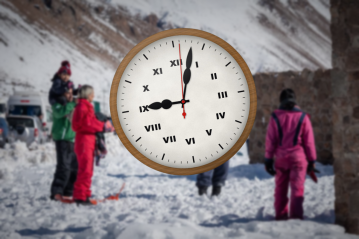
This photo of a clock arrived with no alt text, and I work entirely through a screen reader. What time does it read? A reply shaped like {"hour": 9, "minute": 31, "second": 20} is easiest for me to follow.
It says {"hour": 9, "minute": 3, "second": 1}
